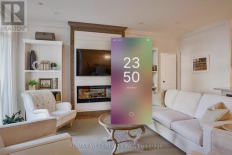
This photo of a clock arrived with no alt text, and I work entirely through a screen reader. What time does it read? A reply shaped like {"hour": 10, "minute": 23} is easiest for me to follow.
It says {"hour": 23, "minute": 50}
